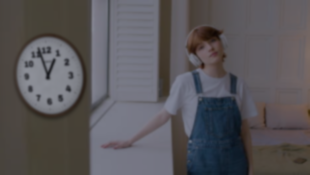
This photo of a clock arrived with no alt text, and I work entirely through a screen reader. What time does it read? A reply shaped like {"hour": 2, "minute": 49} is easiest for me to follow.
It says {"hour": 12, "minute": 57}
